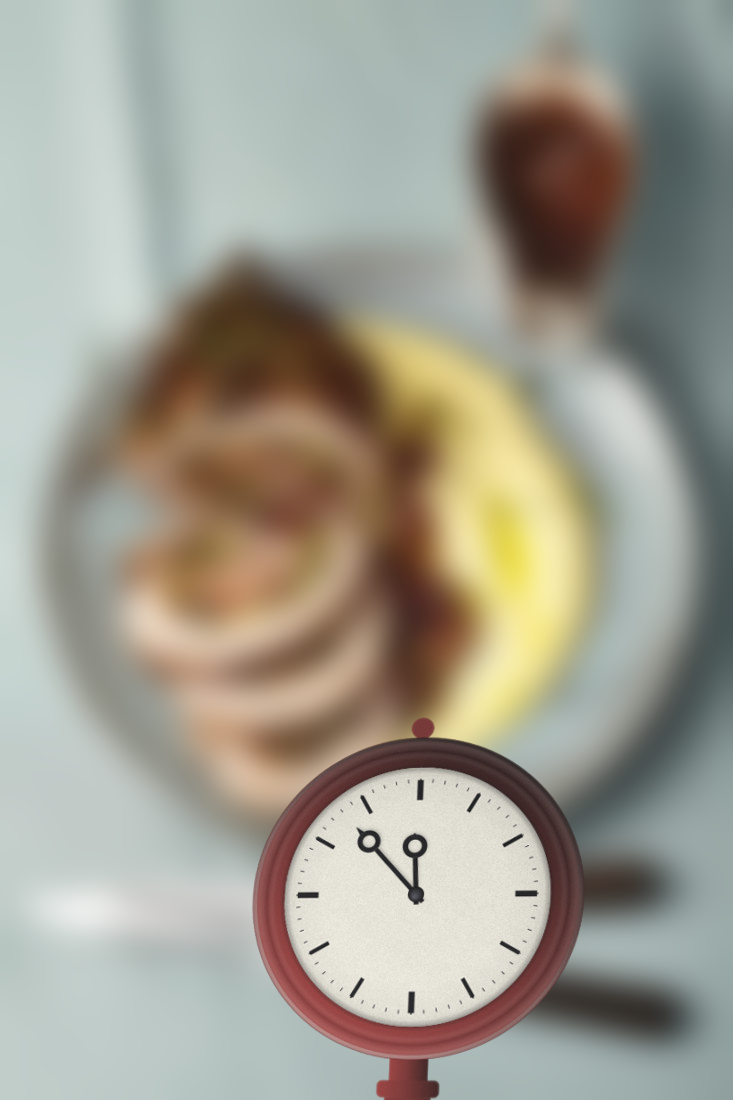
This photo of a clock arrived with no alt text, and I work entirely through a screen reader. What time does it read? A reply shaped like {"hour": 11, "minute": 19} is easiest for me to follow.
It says {"hour": 11, "minute": 53}
